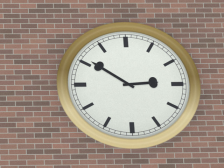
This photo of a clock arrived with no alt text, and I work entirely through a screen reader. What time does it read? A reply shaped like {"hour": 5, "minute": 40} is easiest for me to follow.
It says {"hour": 2, "minute": 51}
